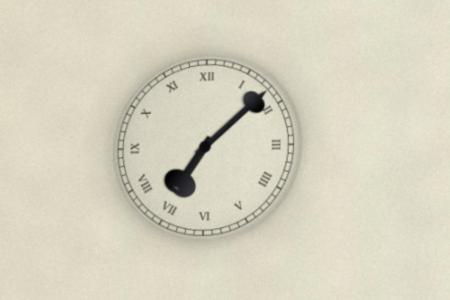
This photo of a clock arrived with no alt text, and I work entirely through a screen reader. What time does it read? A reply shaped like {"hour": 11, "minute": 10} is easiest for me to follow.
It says {"hour": 7, "minute": 8}
